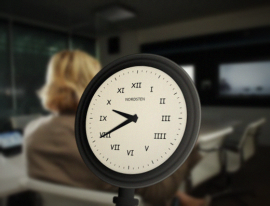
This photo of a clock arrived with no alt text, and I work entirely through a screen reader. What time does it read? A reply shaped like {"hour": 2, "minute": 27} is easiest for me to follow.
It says {"hour": 9, "minute": 40}
